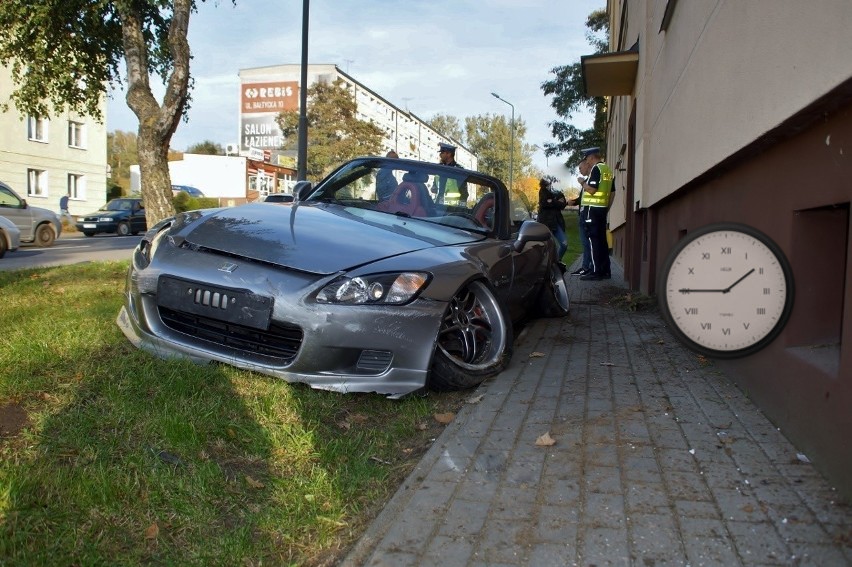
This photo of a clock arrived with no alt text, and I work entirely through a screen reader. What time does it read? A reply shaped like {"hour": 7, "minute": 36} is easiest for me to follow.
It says {"hour": 1, "minute": 45}
